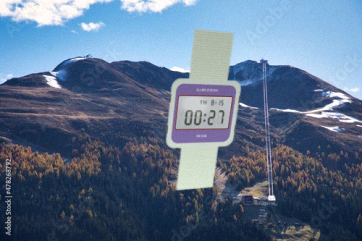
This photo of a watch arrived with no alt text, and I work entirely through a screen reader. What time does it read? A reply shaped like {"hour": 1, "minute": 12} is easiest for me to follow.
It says {"hour": 0, "minute": 27}
